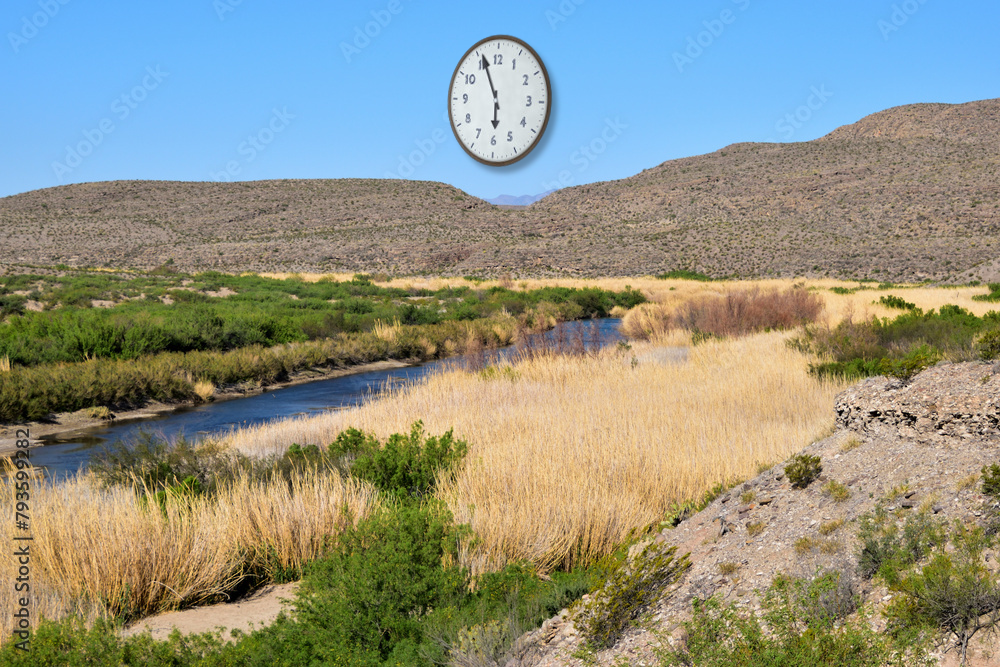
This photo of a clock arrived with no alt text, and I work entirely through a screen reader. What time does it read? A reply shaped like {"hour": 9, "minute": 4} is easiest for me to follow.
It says {"hour": 5, "minute": 56}
